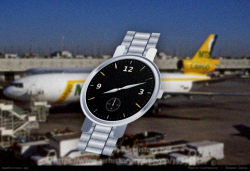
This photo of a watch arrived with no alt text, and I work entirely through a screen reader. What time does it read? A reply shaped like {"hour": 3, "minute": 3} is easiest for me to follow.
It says {"hour": 8, "minute": 11}
